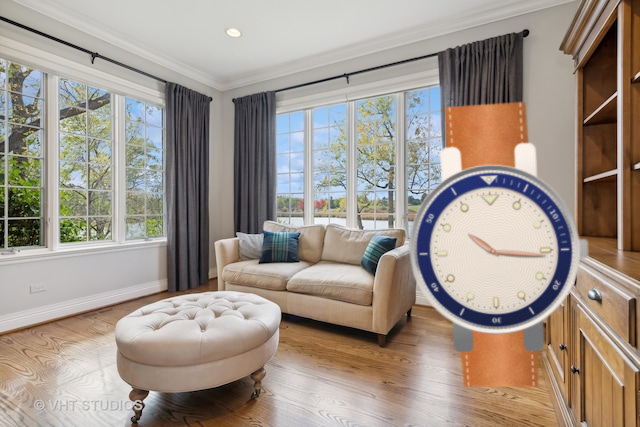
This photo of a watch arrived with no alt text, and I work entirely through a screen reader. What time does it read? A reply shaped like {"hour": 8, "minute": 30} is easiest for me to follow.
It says {"hour": 10, "minute": 16}
